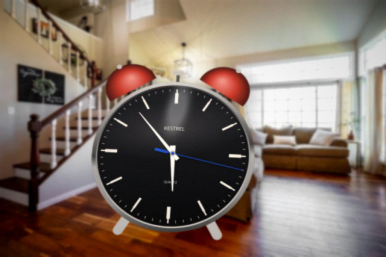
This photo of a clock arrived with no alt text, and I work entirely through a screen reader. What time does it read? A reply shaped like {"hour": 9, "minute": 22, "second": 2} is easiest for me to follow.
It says {"hour": 5, "minute": 53, "second": 17}
